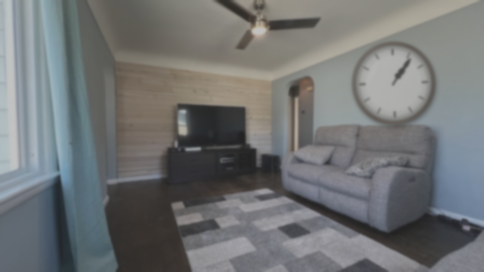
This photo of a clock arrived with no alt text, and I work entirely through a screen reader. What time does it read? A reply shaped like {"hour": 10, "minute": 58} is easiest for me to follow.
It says {"hour": 1, "minute": 6}
